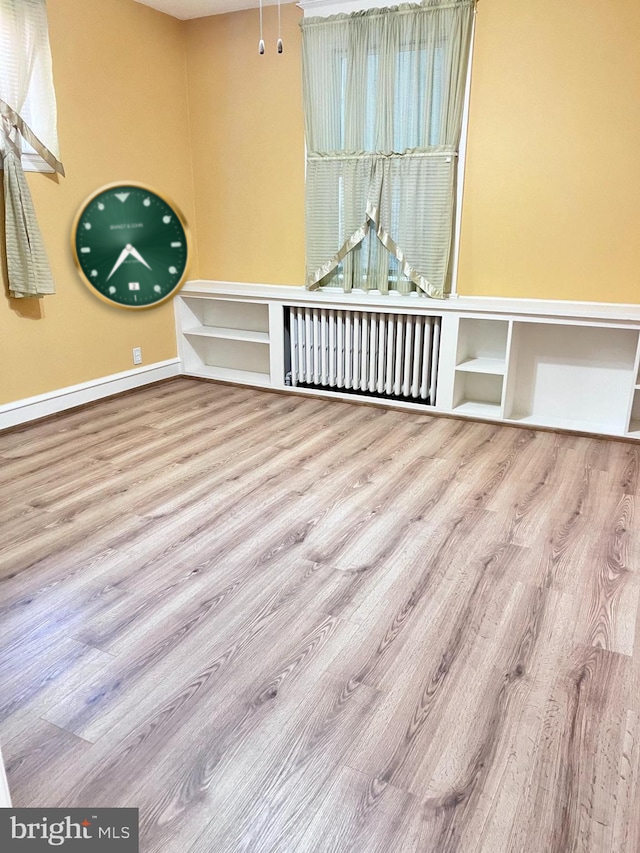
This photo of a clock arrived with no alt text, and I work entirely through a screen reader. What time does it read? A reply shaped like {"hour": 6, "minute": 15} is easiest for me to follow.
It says {"hour": 4, "minute": 37}
